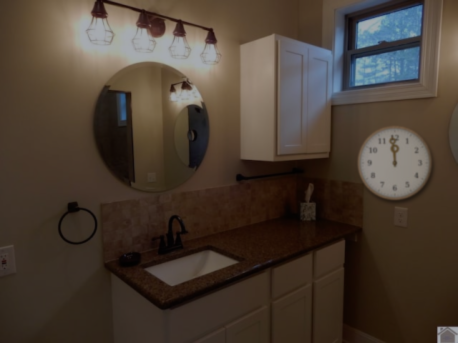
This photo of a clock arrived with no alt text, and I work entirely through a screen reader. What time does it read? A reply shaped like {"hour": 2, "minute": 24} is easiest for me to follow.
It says {"hour": 11, "minute": 59}
